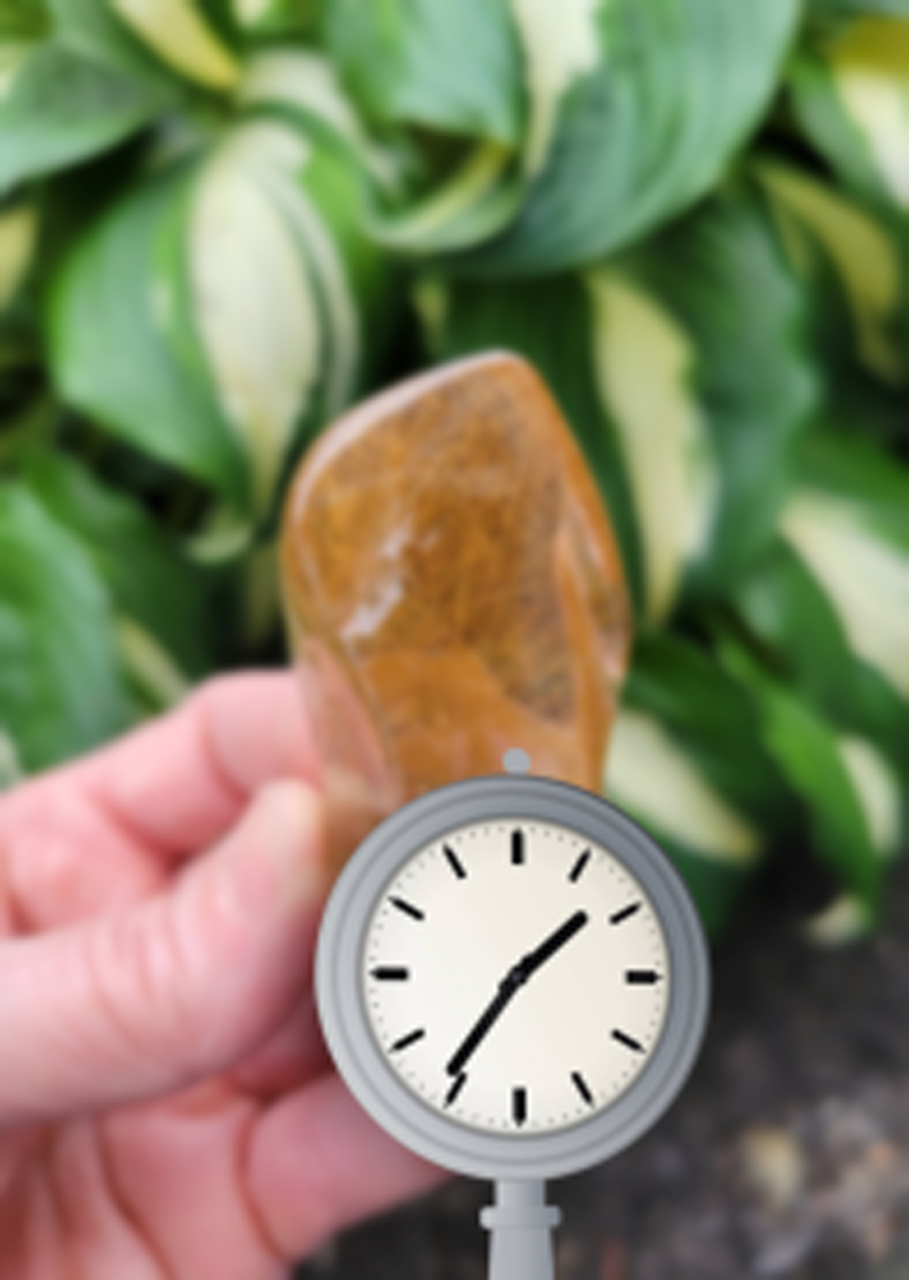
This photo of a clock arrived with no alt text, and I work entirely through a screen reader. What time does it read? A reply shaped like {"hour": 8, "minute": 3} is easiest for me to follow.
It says {"hour": 1, "minute": 36}
